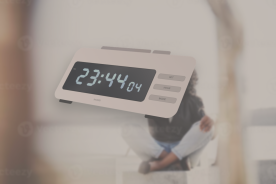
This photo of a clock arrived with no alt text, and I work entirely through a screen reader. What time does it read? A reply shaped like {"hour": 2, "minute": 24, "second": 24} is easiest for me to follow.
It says {"hour": 23, "minute": 44, "second": 4}
